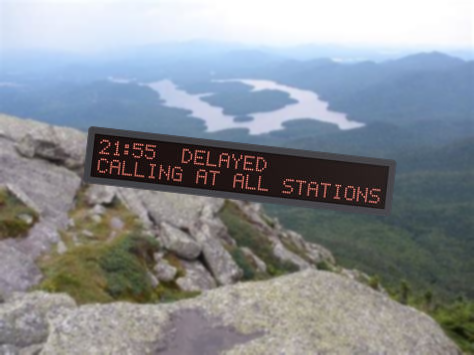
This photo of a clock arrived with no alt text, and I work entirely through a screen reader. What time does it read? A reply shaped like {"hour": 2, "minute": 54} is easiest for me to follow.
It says {"hour": 21, "minute": 55}
